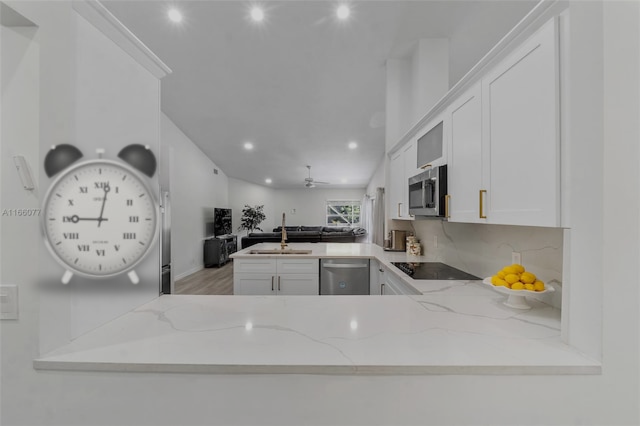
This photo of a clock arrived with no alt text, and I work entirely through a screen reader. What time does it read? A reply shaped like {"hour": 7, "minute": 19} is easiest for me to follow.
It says {"hour": 9, "minute": 2}
